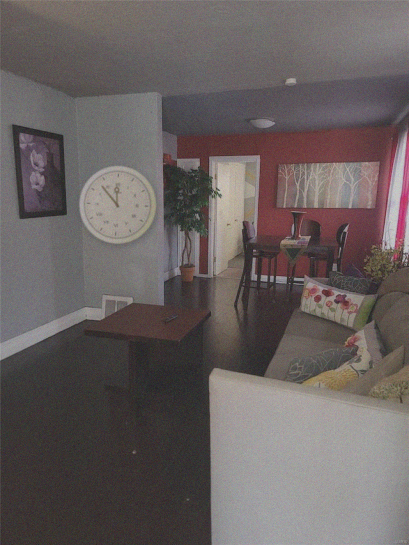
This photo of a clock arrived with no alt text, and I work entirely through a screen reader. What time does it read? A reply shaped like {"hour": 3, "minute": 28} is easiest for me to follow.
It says {"hour": 11, "minute": 53}
